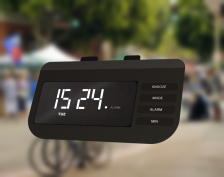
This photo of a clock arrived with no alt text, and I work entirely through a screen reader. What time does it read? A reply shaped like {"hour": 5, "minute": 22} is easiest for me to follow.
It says {"hour": 15, "minute": 24}
